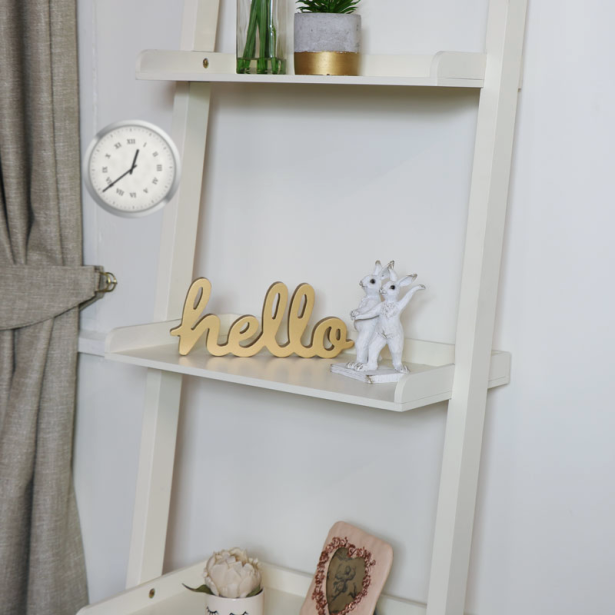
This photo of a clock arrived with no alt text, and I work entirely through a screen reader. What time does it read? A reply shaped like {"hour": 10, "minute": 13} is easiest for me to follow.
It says {"hour": 12, "minute": 39}
